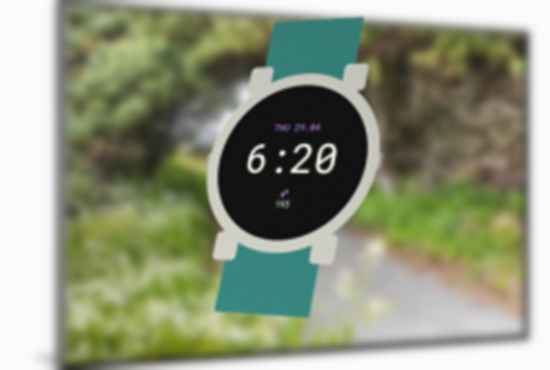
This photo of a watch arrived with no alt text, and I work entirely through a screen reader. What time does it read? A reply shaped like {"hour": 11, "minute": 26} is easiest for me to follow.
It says {"hour": 6, "minute": 20}
